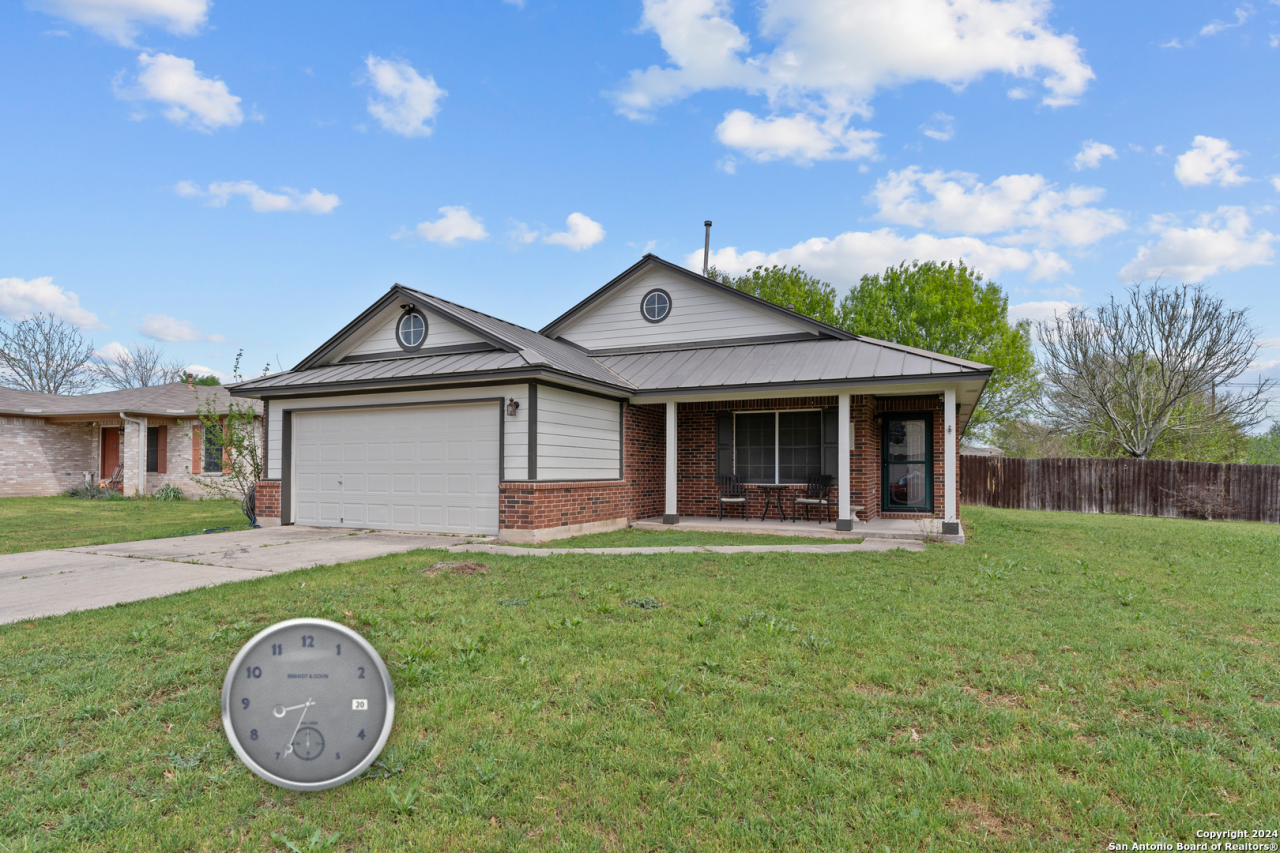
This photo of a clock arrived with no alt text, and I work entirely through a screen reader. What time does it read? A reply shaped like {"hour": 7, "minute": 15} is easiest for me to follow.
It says {"hour": 8, "minute": 34}
